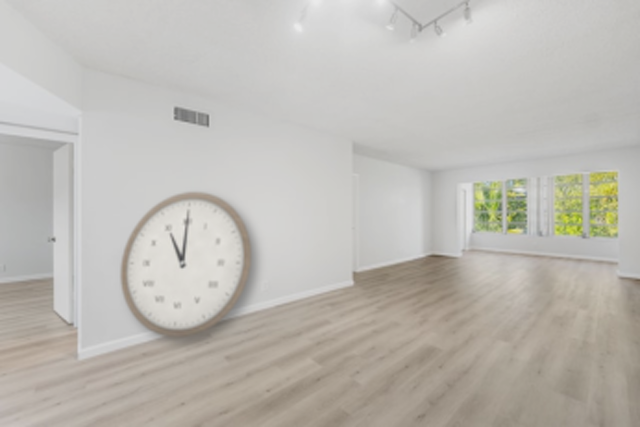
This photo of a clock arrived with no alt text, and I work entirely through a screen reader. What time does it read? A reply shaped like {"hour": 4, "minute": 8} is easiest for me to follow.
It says {"hour": 11, "minute": 0}
